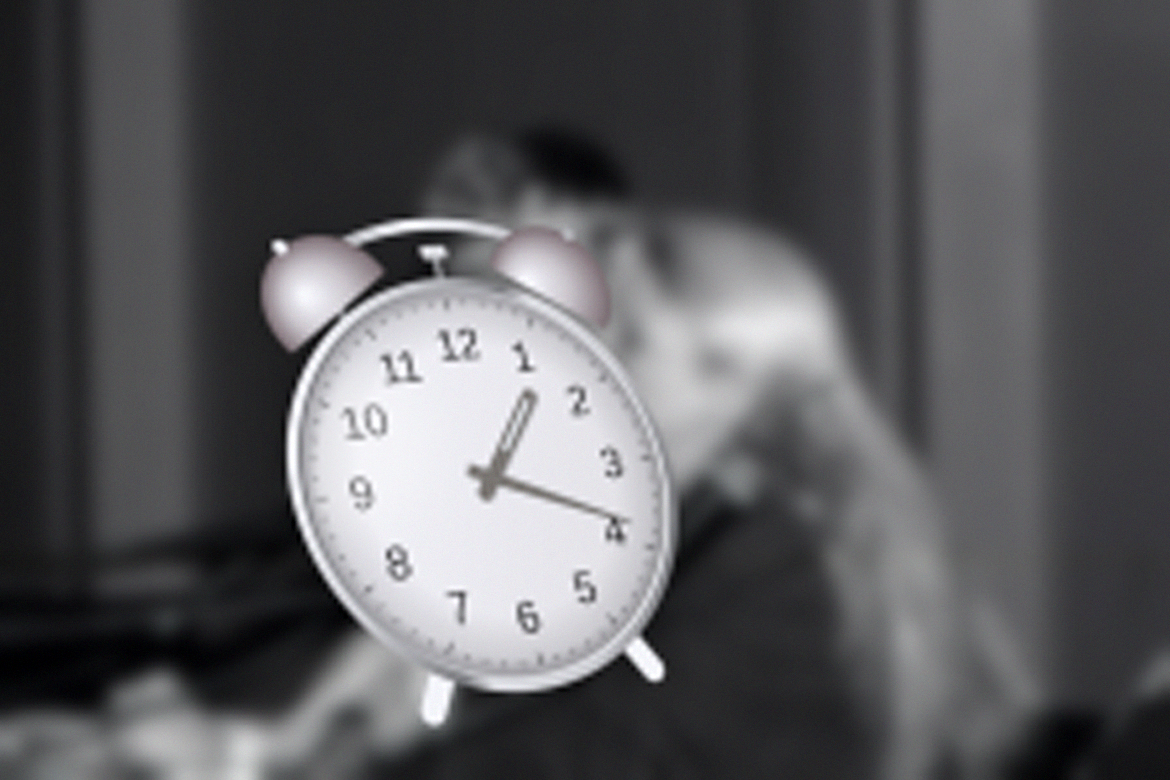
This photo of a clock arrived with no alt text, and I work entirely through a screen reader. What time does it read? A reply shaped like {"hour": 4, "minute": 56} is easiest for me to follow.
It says {"hour": 1, "minute": 19}
